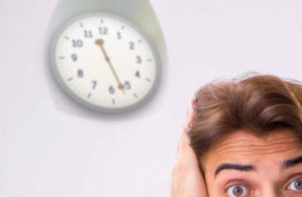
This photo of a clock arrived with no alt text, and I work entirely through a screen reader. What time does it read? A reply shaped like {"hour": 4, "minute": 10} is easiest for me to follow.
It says {"hour": 11, "minute": 27}
